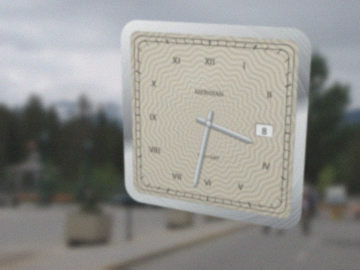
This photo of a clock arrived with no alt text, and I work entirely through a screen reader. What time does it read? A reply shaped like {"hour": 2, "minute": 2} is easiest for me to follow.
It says {"hour": 3, "minute": 32}
